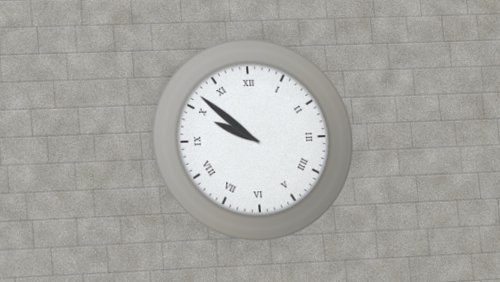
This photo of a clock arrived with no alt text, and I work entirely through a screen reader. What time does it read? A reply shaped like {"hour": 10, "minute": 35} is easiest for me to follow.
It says {"hour": 9, "minute": 52}
